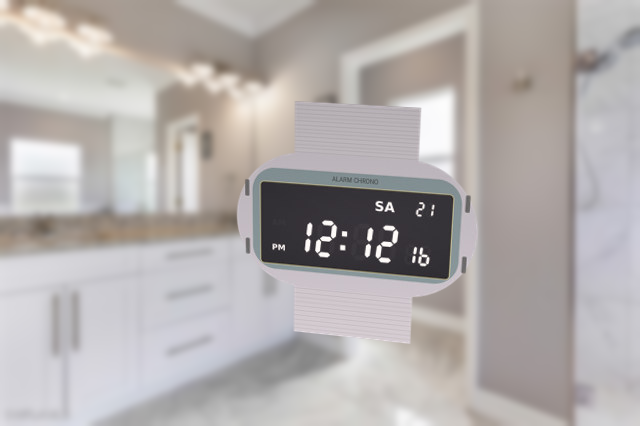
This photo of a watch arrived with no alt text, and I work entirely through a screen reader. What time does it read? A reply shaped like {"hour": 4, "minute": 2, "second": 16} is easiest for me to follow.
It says {"hour": 12, "minute": 12, "second": 16}
